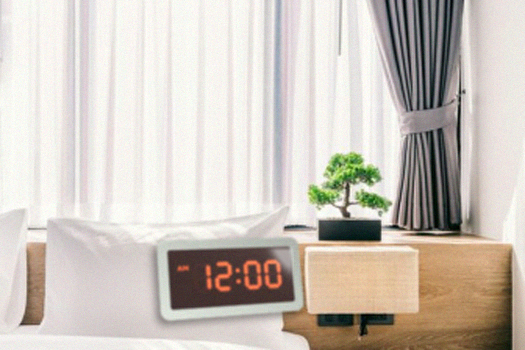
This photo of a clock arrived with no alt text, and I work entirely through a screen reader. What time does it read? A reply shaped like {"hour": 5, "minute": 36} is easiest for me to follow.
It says {"hour": 12, "minute": 0}
